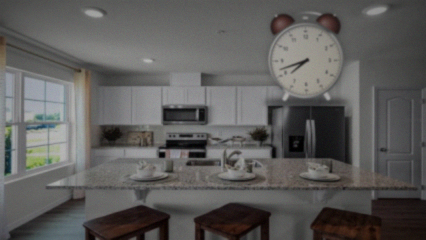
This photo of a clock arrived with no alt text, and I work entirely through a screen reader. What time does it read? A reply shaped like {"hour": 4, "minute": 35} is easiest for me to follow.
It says {"hour": 7, "minute": 42}
